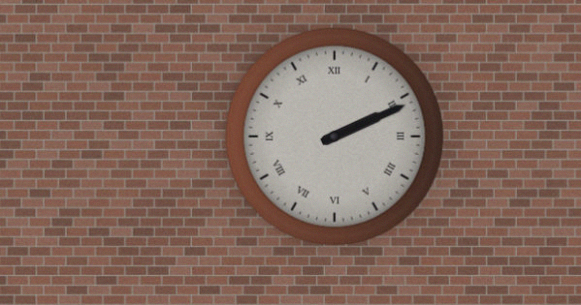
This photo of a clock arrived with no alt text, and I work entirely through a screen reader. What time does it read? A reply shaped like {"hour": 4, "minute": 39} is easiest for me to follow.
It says {"hour": 2, "minute": 11}
